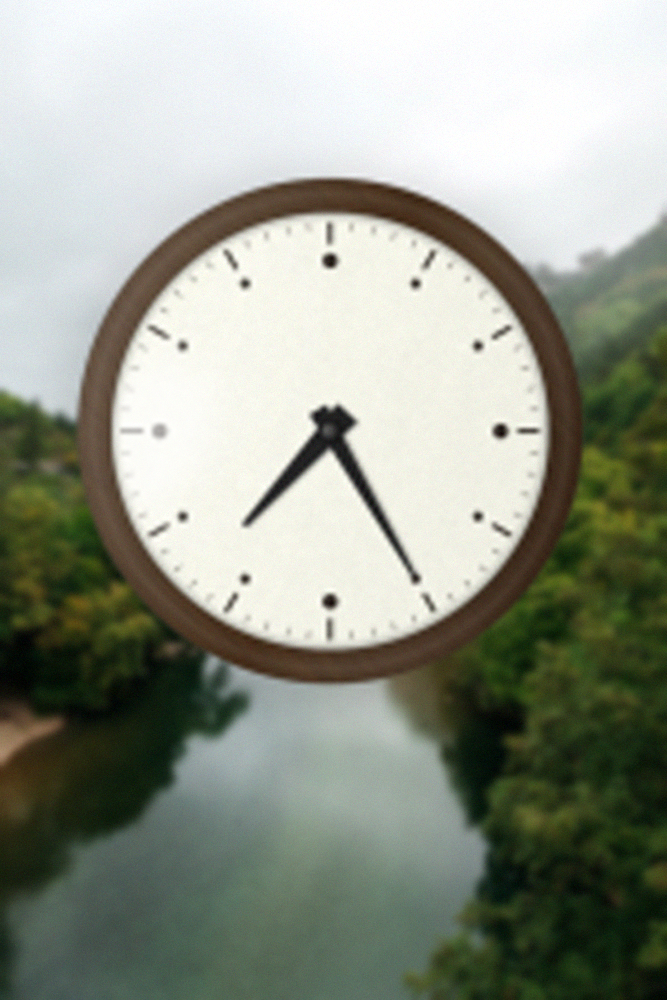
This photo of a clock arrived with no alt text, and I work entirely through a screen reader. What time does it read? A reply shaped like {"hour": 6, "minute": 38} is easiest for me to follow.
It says {"hour": 7, "minute": 25}
